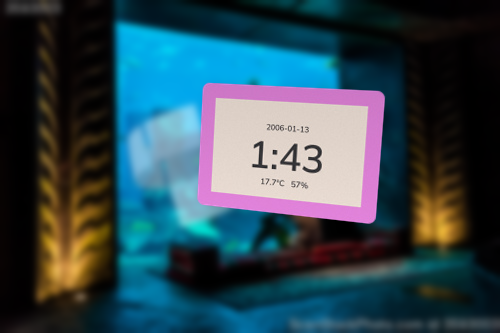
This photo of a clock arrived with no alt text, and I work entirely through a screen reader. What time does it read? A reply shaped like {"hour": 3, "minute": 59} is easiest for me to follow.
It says {"hour": 1, "minute": 43}
